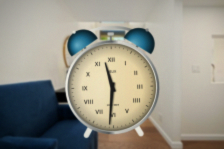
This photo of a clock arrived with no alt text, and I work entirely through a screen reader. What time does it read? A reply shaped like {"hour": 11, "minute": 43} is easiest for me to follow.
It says {"hour": 11, "minute": 31}
